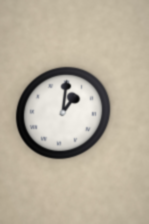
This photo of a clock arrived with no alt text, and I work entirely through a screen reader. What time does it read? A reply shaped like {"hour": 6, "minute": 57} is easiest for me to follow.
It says {"hour": 1, "minute": 0}
